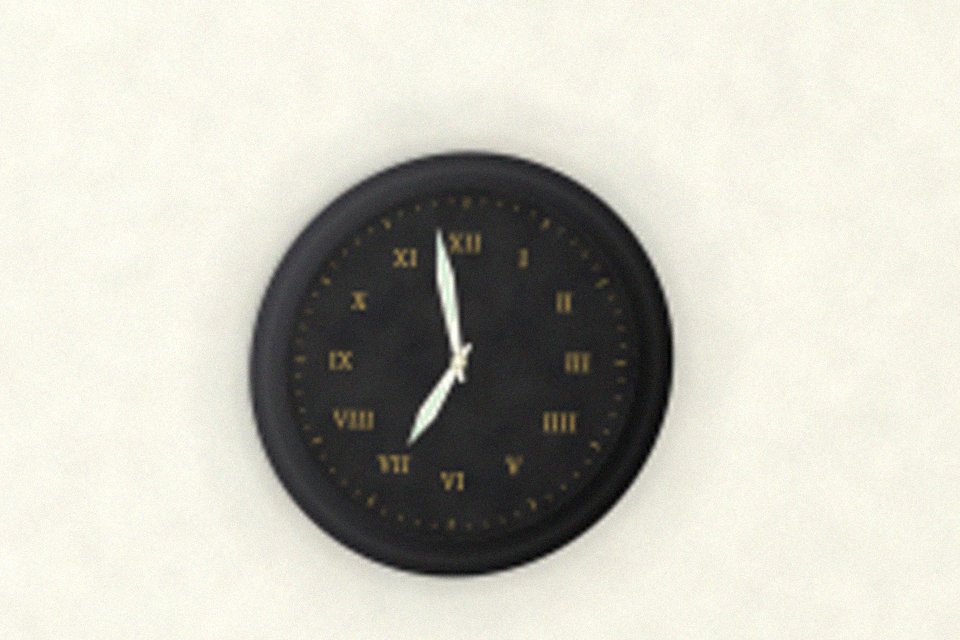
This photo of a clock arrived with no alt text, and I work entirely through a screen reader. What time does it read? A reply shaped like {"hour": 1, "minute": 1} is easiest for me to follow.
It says {"hour": 6, "minute": 58}
